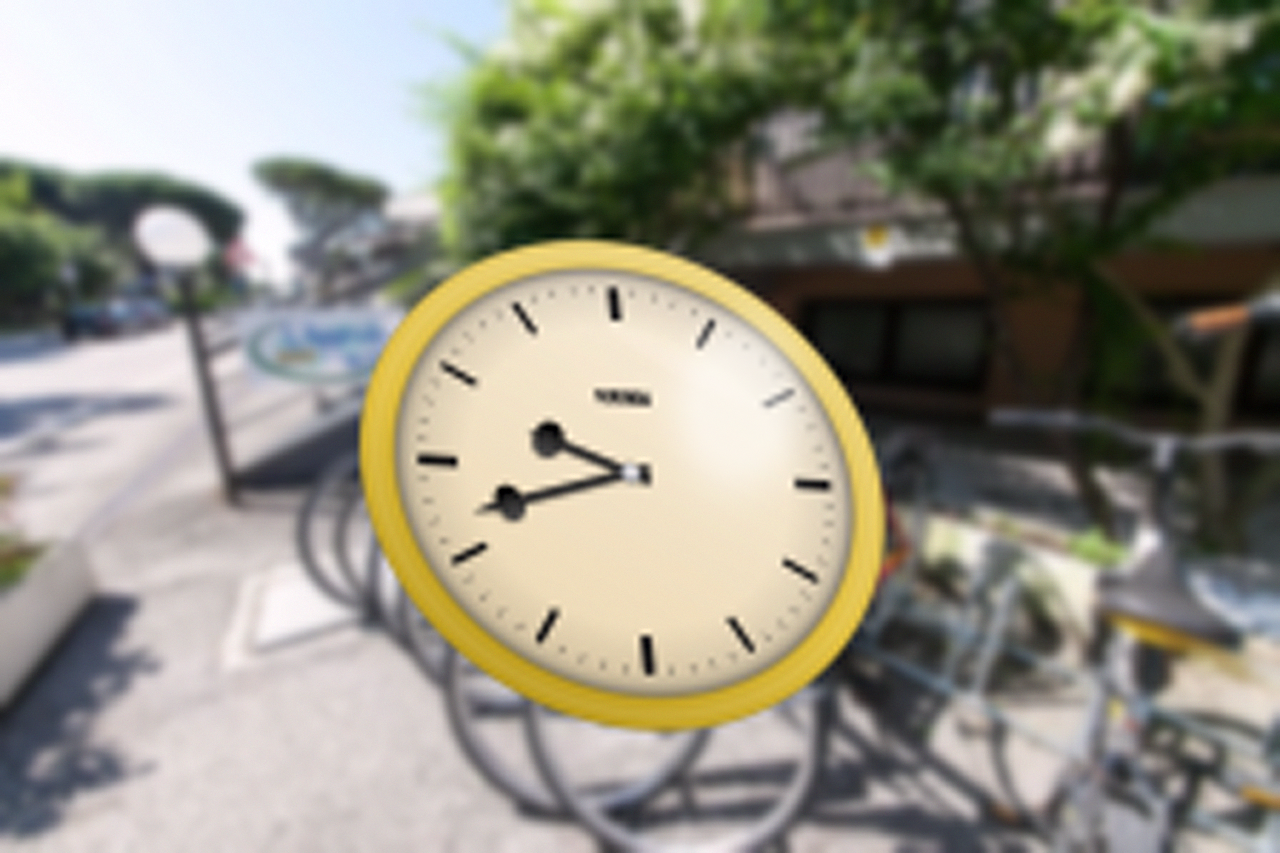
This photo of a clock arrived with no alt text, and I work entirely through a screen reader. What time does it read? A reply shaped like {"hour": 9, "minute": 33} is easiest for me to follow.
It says {"hour": 9, "minute": 42}
